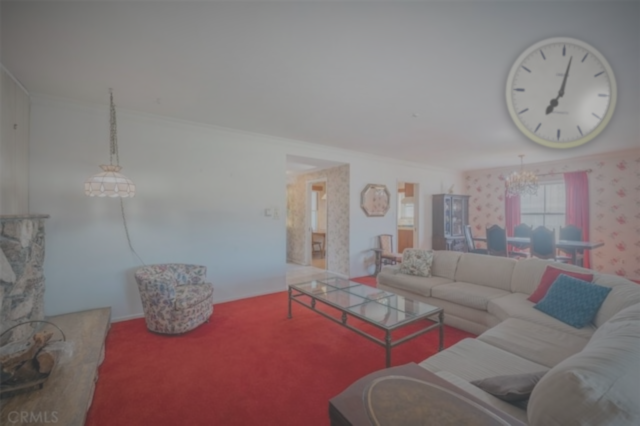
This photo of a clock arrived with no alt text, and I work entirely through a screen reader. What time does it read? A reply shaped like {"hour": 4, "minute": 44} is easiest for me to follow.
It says {"hour": 7, "minute": 2}
